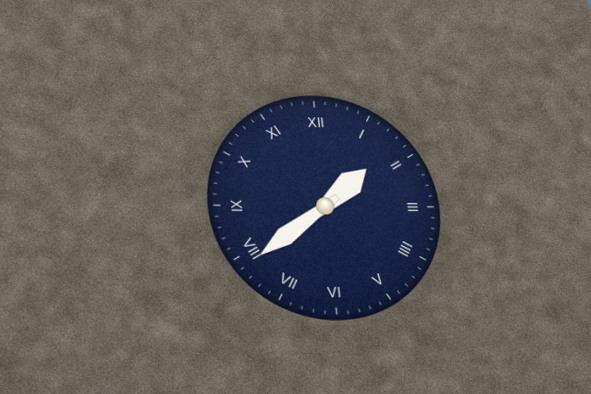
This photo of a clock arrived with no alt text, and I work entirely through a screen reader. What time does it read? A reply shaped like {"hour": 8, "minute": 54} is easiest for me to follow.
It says {"hour": 1, "minute": 39}
